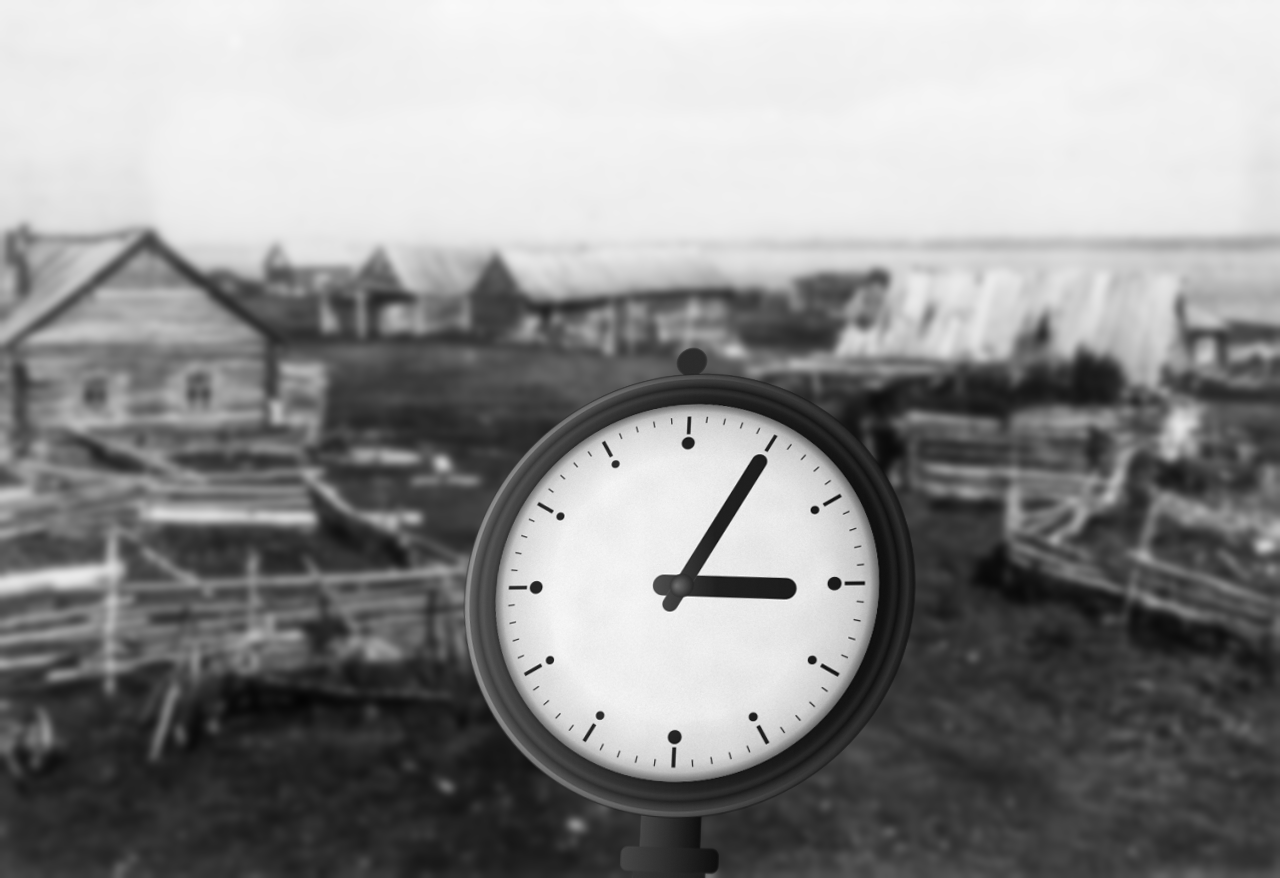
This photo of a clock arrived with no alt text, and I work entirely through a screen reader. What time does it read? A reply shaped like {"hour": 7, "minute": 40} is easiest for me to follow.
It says {"hour": 3, "minute": 5}
